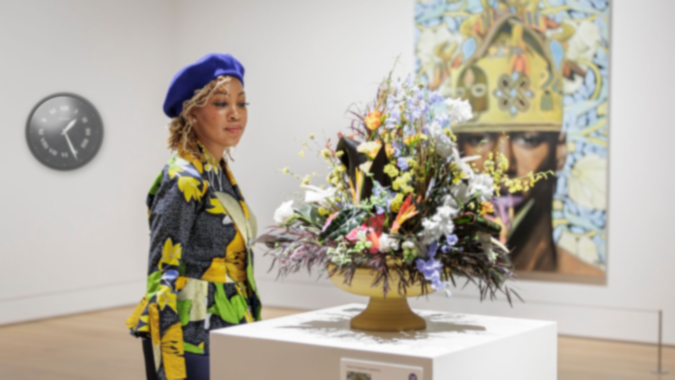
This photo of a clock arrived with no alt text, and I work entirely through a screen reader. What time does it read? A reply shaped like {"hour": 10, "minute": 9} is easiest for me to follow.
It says {"hour": 1, "minute": 26}
